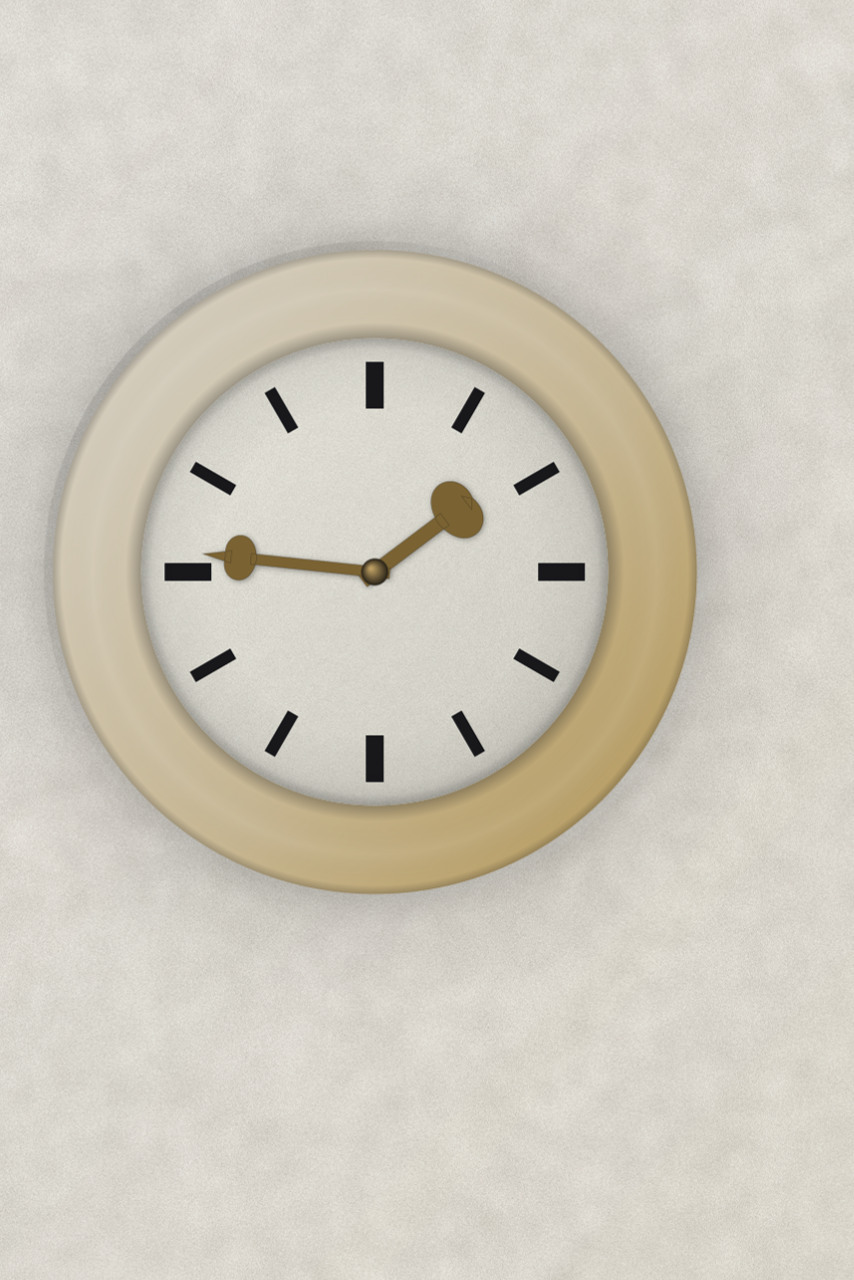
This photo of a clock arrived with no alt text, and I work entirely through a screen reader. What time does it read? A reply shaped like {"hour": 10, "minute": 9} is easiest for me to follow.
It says {"hour": 1, "minute": 46}
